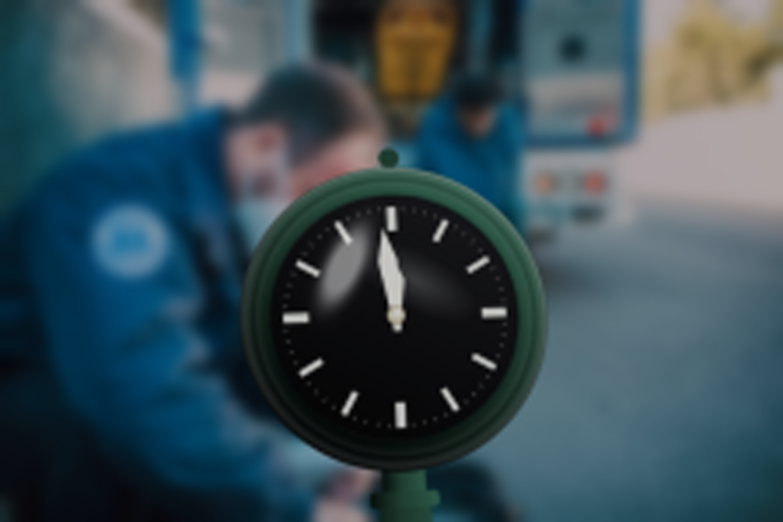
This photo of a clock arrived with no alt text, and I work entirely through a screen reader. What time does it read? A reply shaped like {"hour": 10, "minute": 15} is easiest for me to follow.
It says {"hour": 11, "minute": 59}
